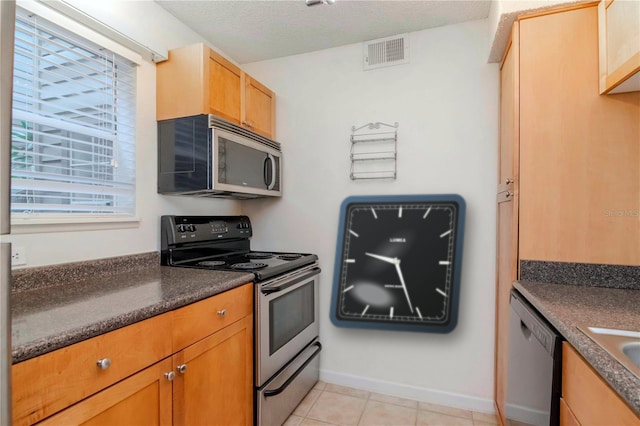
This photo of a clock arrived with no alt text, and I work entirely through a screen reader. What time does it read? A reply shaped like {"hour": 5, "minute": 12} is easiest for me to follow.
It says {"hour": 9, "minute": 26}
